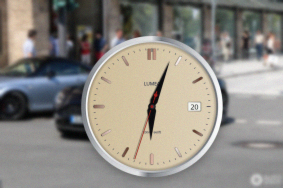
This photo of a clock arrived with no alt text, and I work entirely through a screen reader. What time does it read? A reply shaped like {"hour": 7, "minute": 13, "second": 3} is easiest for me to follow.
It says {"hour": 6, "minute": 3, "second": 33}
